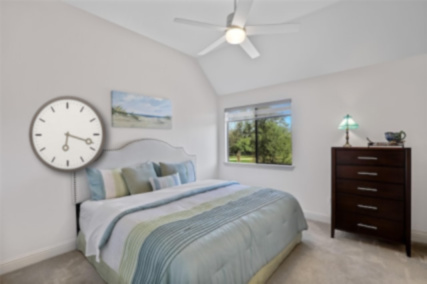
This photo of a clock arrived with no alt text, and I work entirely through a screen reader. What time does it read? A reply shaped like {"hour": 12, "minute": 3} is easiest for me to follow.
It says {"hour": 6, "minute": 18}
